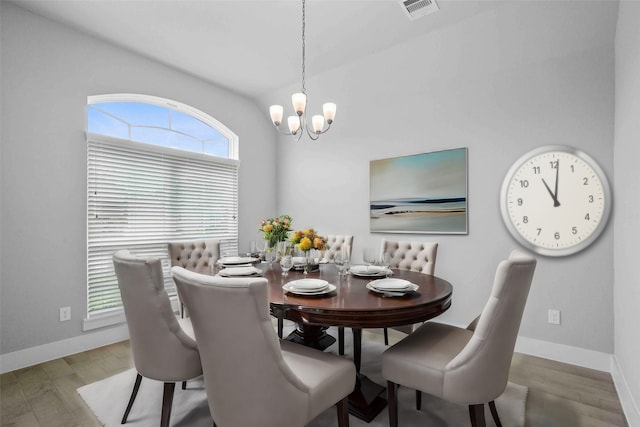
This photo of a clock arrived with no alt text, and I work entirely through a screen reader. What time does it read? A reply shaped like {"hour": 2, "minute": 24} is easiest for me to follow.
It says {"hour": 11, "minute": 1}
